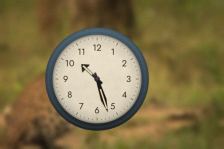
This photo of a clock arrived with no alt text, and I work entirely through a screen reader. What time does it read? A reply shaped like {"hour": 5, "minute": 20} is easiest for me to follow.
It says {"hour": 10, "minute": 27}
